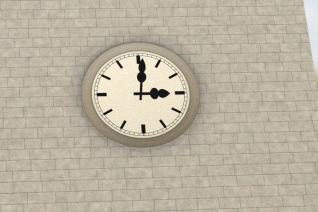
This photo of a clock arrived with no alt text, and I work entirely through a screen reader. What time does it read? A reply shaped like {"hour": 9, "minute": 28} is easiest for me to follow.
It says {"hour": 3, "minute": 1}
